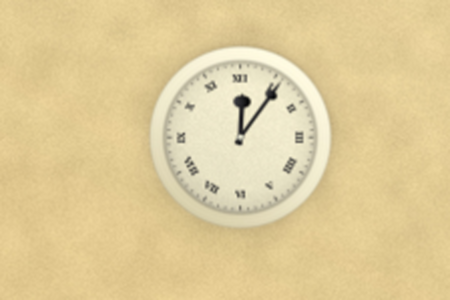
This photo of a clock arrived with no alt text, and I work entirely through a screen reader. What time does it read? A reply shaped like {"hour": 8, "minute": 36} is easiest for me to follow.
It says {"hour": 12, "minute": 6}
